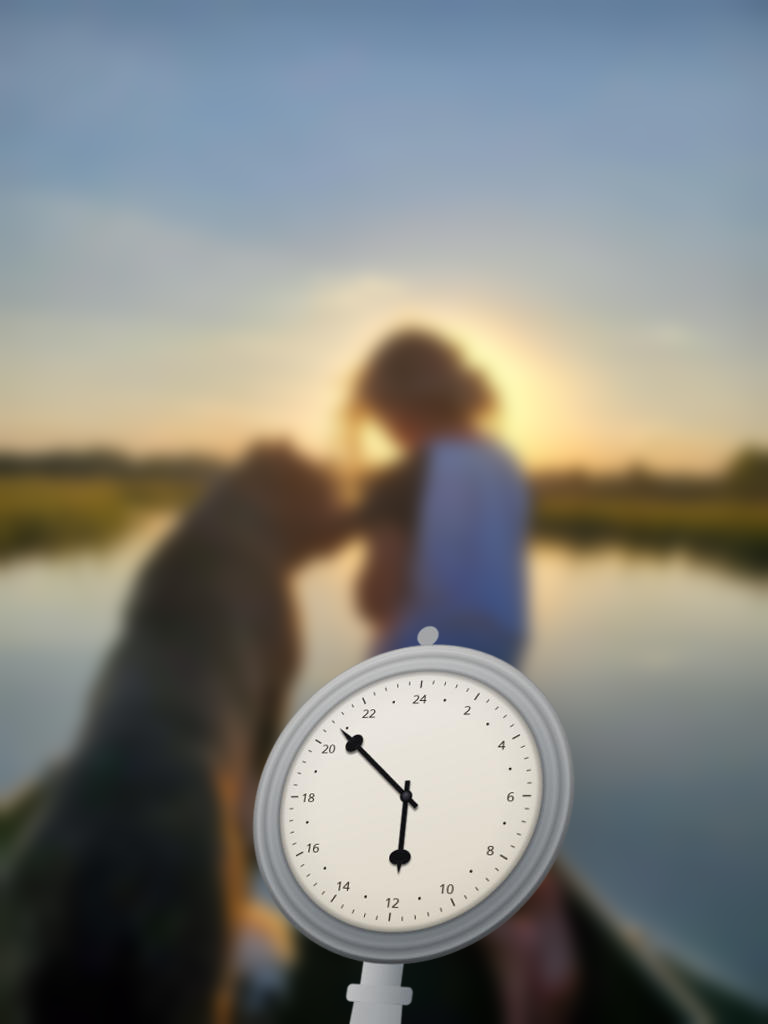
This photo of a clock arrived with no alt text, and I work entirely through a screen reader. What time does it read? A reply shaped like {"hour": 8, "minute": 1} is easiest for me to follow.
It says {"hour": 11, "minute": 52}
